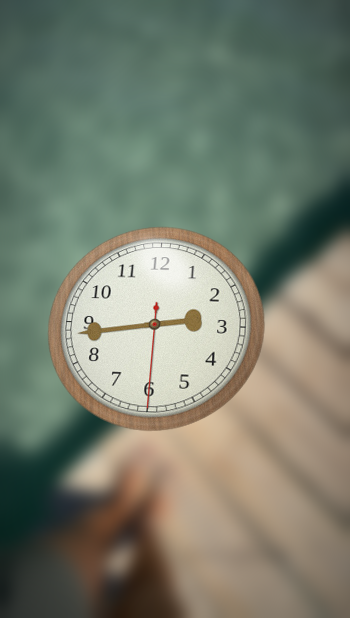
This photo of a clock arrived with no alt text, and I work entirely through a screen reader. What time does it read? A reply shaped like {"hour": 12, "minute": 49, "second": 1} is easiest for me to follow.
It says {"hour": 2, "minute": 43, "second": 30}
